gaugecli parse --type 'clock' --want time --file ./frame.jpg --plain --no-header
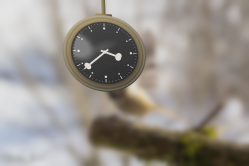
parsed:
3:38
